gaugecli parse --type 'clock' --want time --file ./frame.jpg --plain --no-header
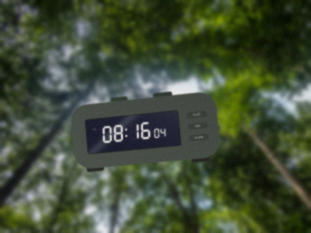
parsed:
8:16:04
